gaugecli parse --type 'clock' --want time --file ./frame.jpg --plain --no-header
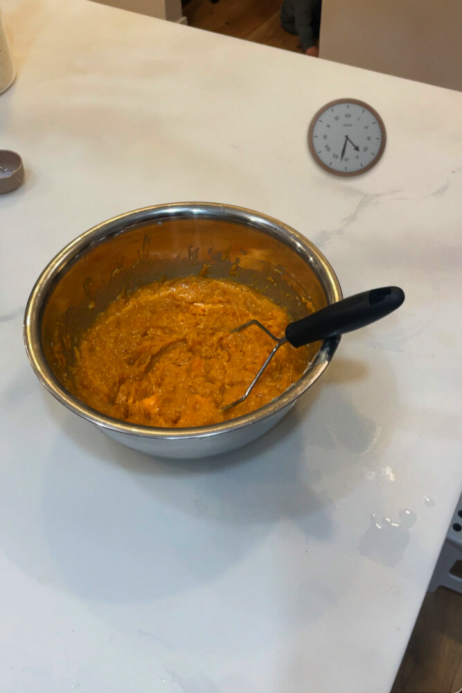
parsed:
4:32
